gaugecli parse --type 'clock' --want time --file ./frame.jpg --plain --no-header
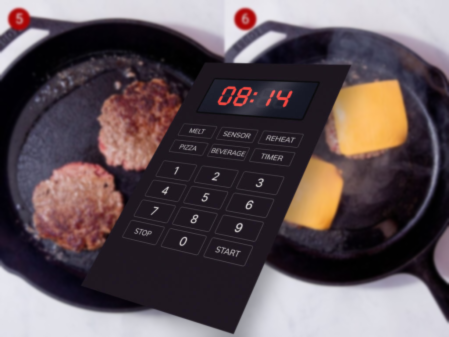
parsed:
8:14
